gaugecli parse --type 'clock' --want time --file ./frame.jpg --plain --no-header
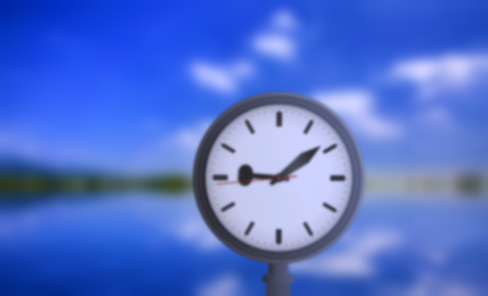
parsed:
9:08:44
